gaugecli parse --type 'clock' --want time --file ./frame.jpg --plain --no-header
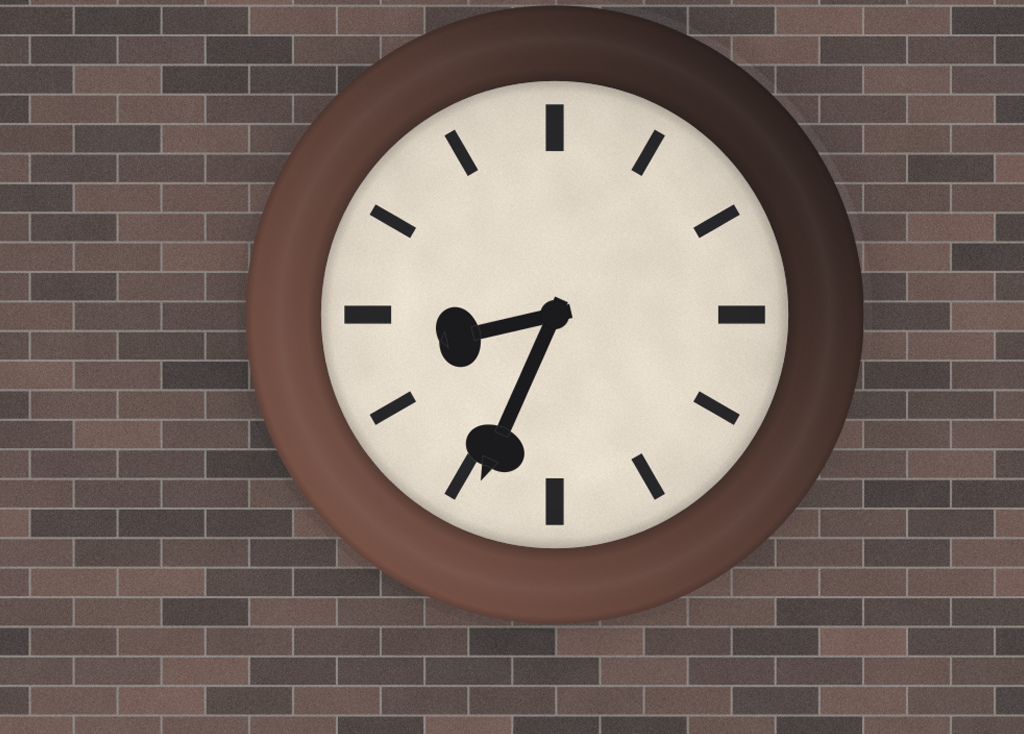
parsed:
8:34
